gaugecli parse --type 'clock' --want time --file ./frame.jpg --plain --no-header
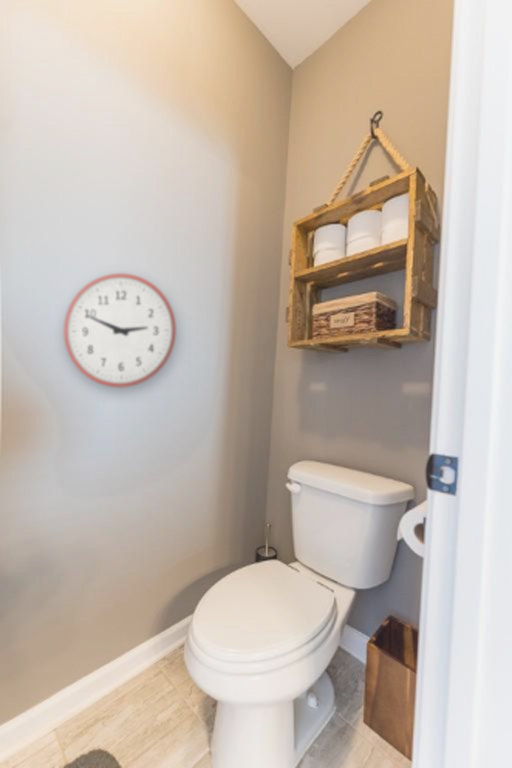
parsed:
2:49
